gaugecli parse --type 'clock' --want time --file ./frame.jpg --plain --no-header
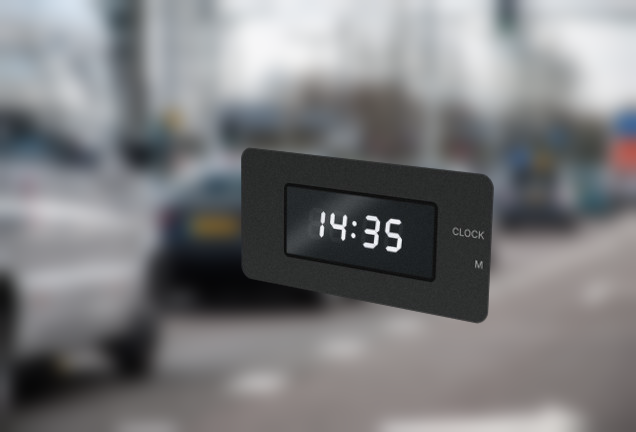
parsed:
14:35
